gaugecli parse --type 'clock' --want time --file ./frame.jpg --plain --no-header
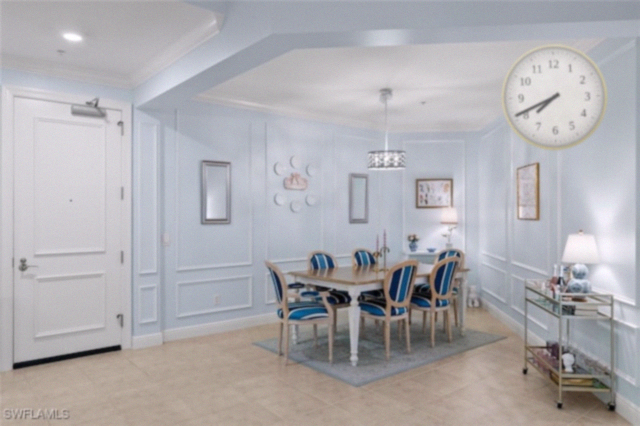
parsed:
7:41
